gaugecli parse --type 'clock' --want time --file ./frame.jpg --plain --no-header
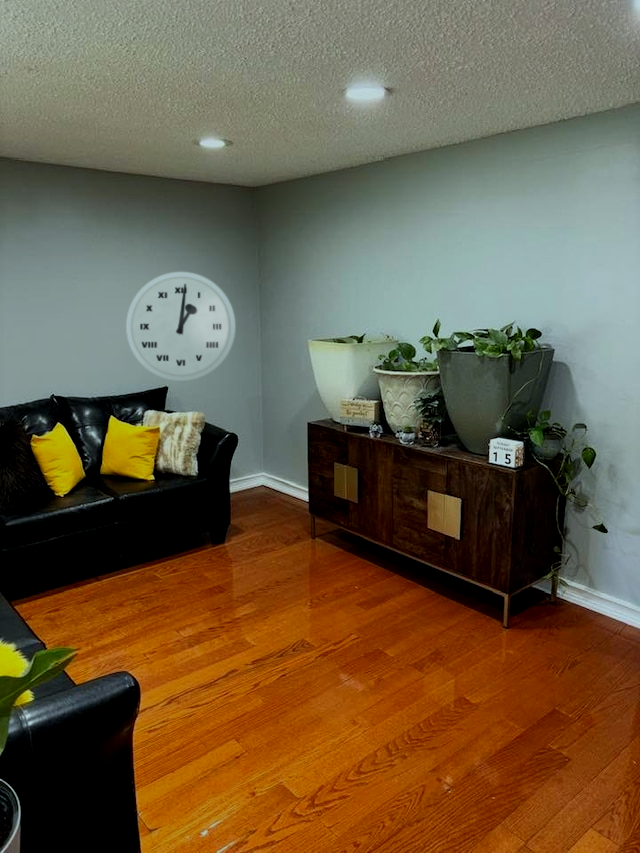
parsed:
1:01
